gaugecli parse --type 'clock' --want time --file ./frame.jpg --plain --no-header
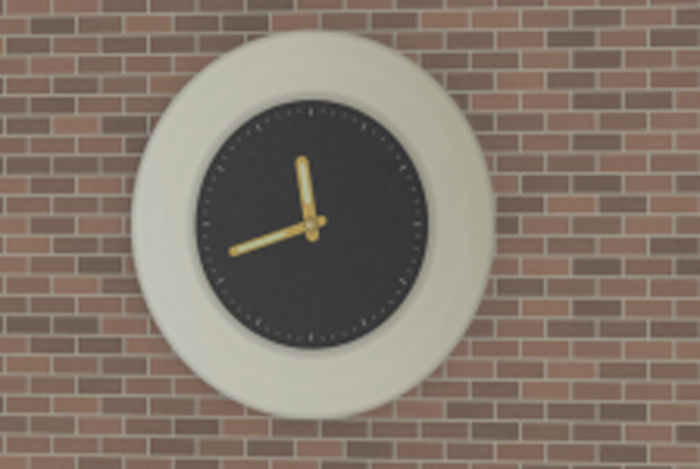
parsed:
11:42
